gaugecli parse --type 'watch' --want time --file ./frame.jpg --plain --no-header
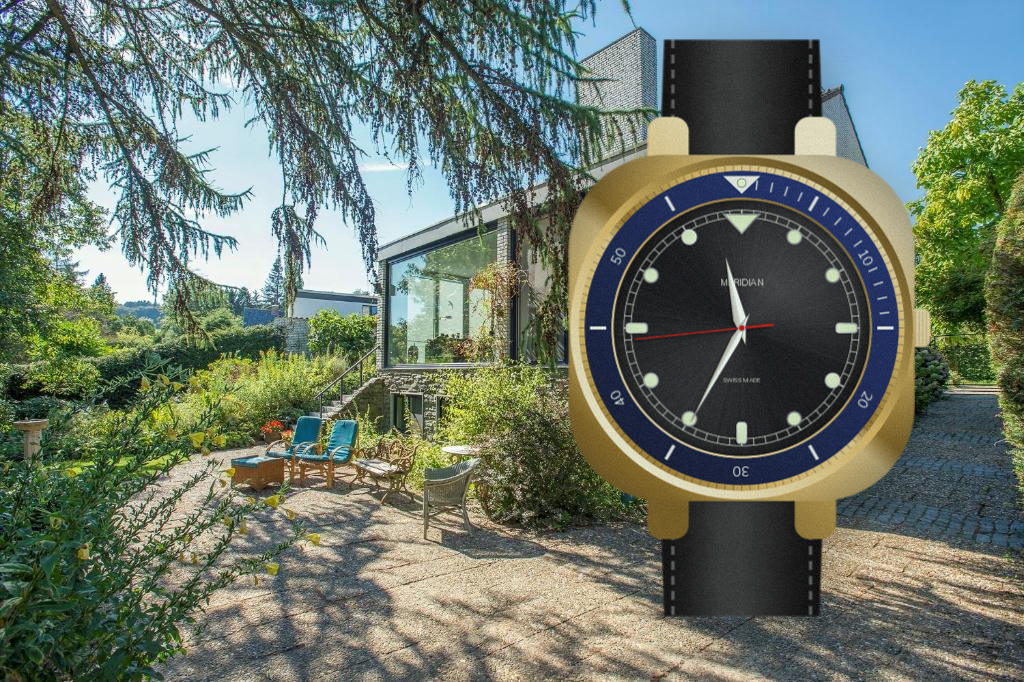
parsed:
11:34:44
